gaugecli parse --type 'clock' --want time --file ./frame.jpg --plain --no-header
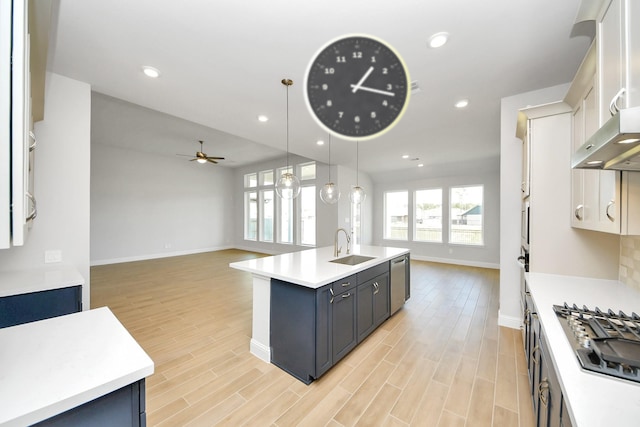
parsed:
1:17
